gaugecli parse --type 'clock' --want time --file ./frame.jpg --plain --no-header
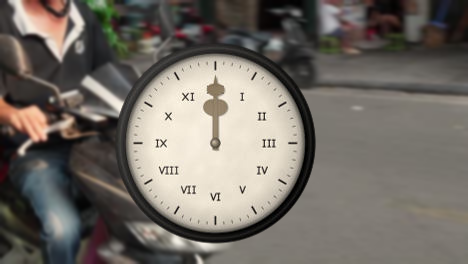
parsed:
12:00
